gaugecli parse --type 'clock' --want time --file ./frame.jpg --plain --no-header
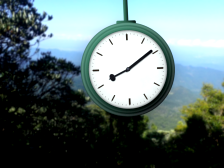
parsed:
8:09
